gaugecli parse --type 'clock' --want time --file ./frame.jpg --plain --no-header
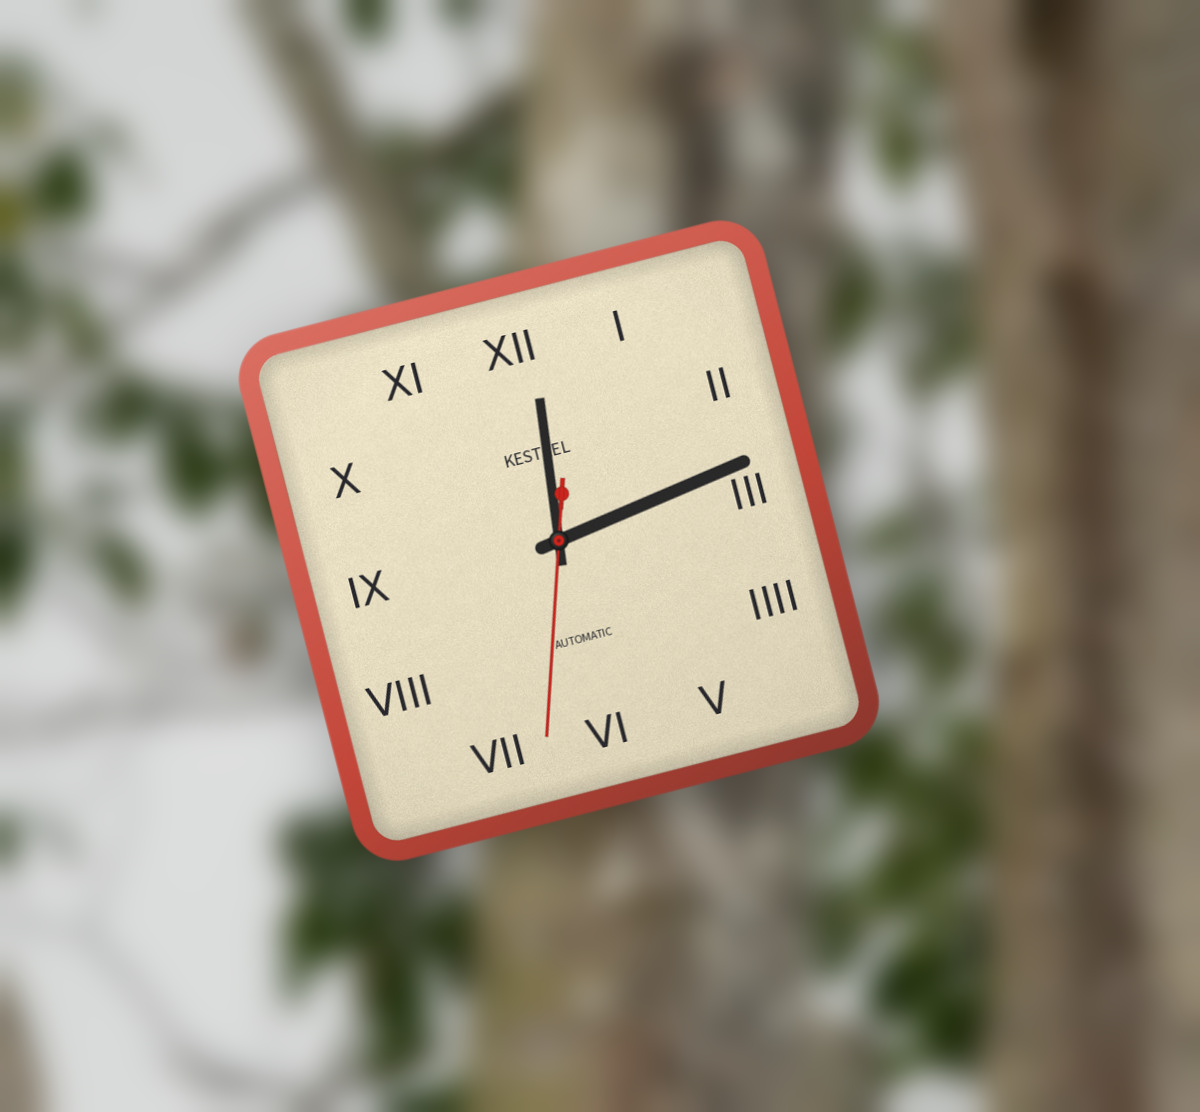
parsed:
12:13:33
